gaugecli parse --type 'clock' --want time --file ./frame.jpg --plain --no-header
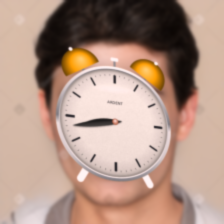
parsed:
8:43
